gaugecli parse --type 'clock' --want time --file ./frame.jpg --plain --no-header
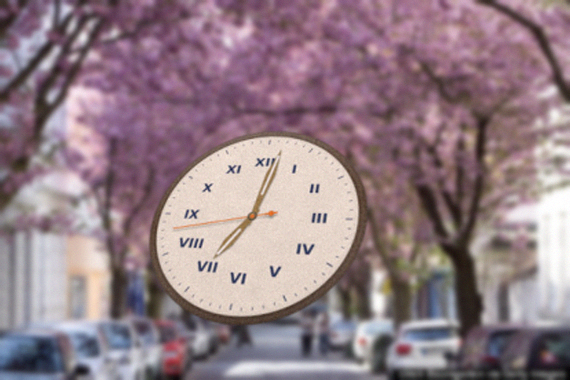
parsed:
7:01:43
